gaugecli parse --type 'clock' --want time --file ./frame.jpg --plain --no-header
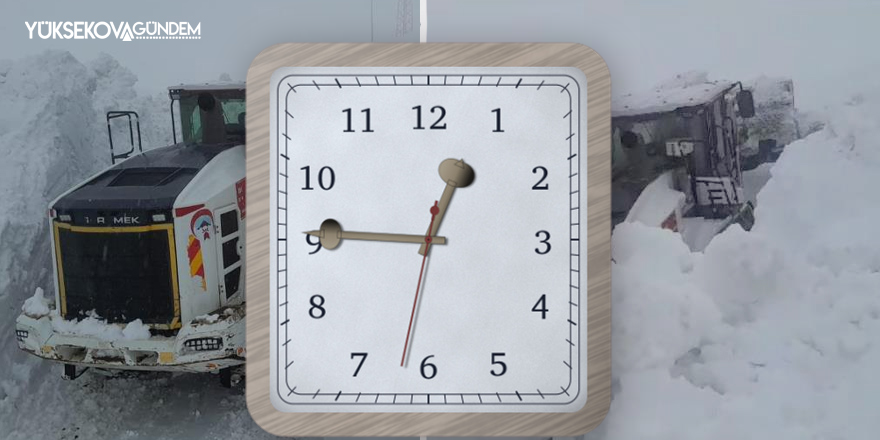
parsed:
12:45:32
